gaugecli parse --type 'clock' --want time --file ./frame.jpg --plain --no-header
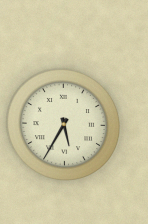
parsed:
5:35
